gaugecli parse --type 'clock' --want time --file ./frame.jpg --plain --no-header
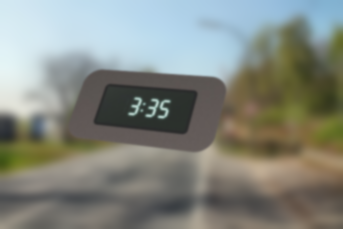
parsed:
3:35
